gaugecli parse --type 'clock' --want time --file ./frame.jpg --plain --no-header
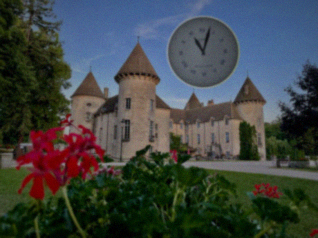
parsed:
11:03
